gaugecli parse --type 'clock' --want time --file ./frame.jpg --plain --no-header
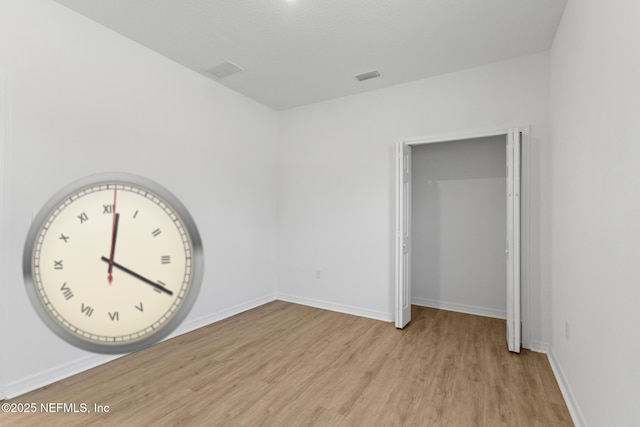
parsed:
12:20:01
